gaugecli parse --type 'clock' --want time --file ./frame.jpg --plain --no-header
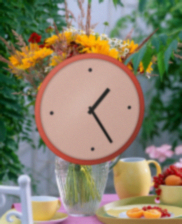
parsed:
1:25
